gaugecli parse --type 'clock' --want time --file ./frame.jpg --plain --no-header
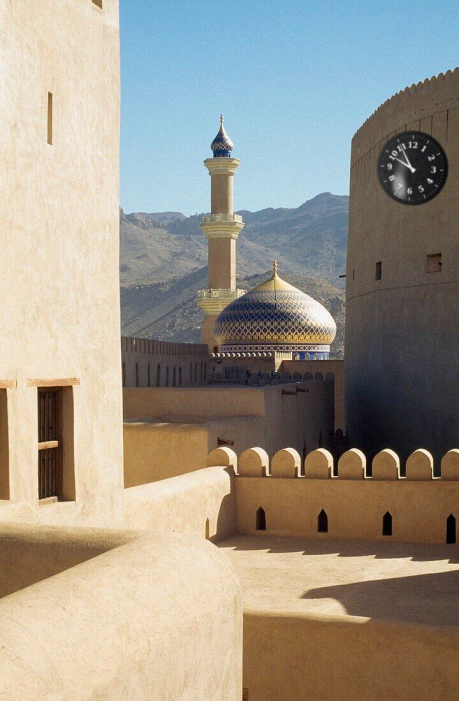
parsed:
9:55
